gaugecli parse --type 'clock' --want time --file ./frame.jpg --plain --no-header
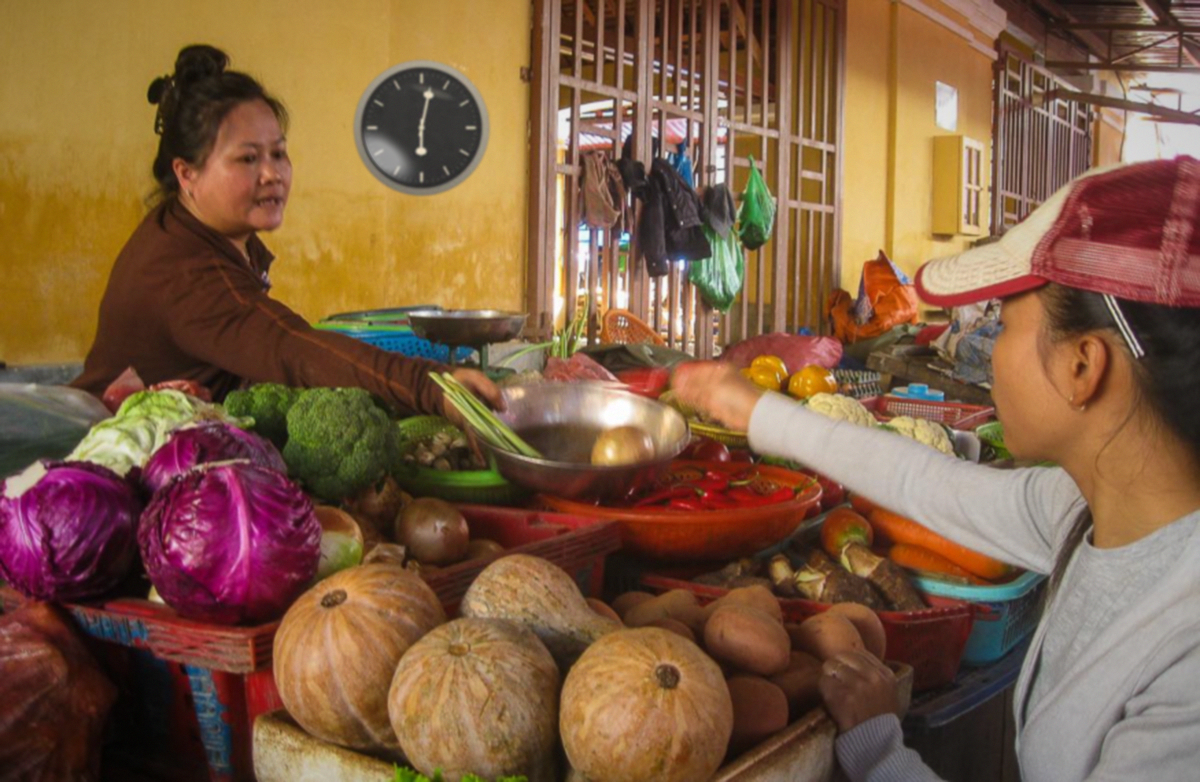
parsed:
6:02
